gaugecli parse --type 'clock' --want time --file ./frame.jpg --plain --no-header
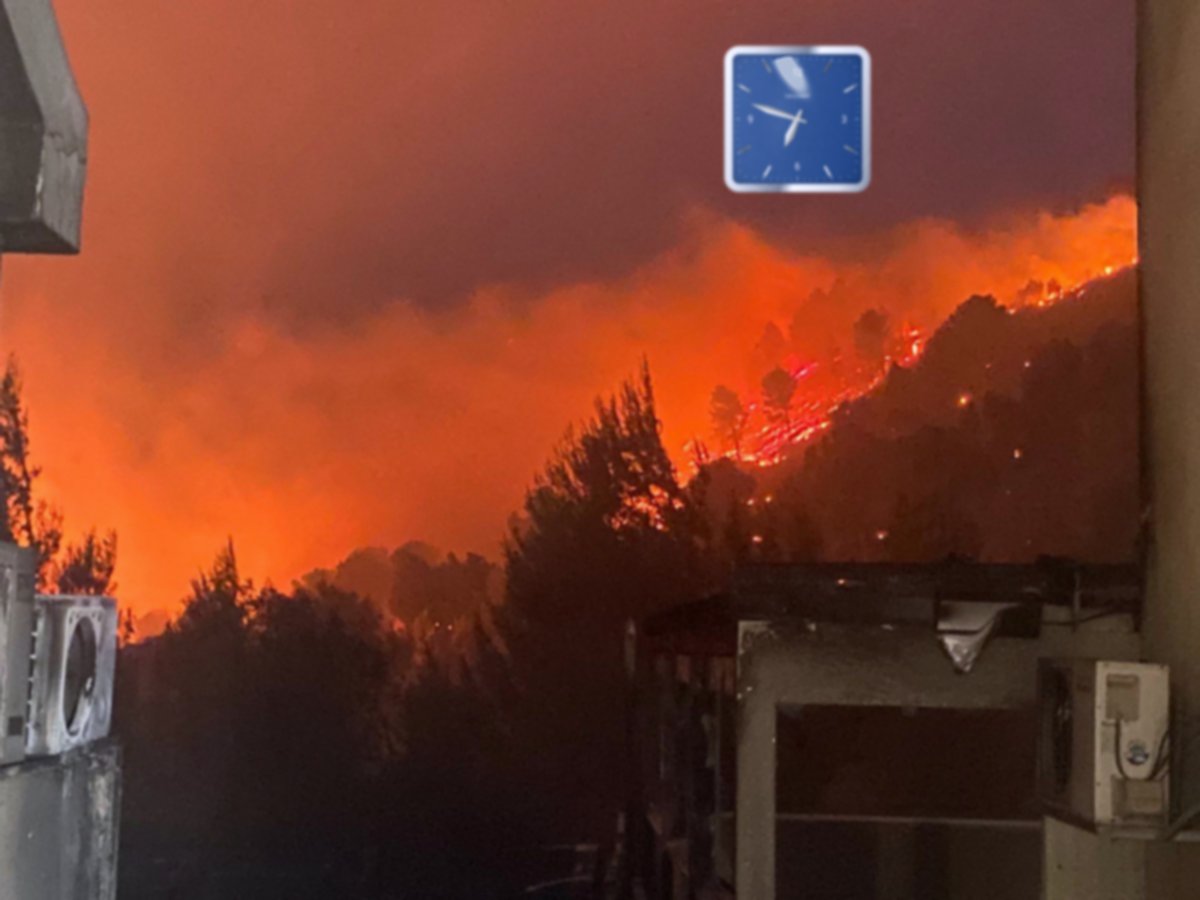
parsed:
6:48
